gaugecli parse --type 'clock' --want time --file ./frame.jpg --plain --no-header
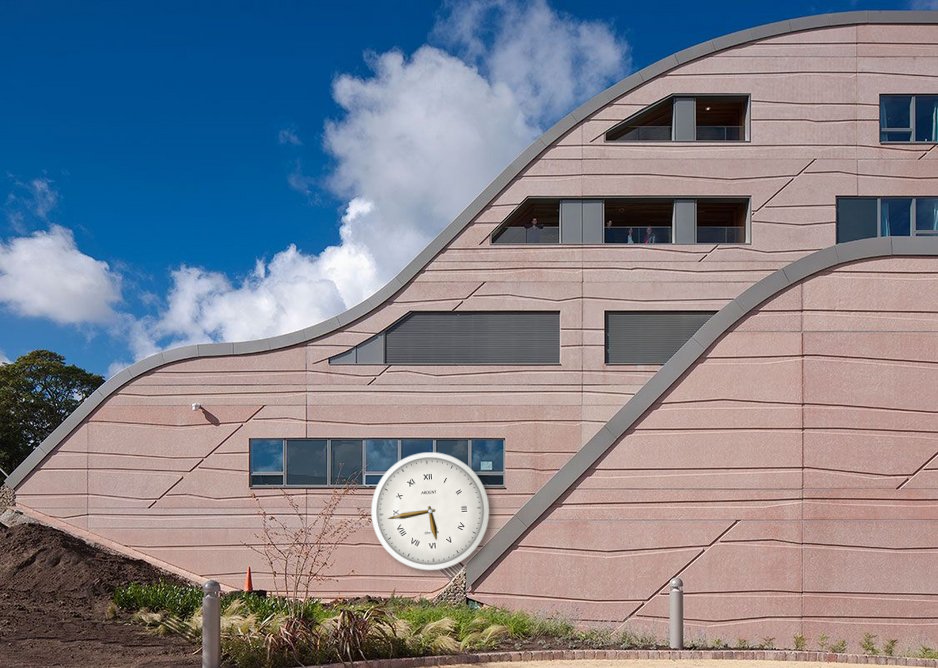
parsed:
5:44
